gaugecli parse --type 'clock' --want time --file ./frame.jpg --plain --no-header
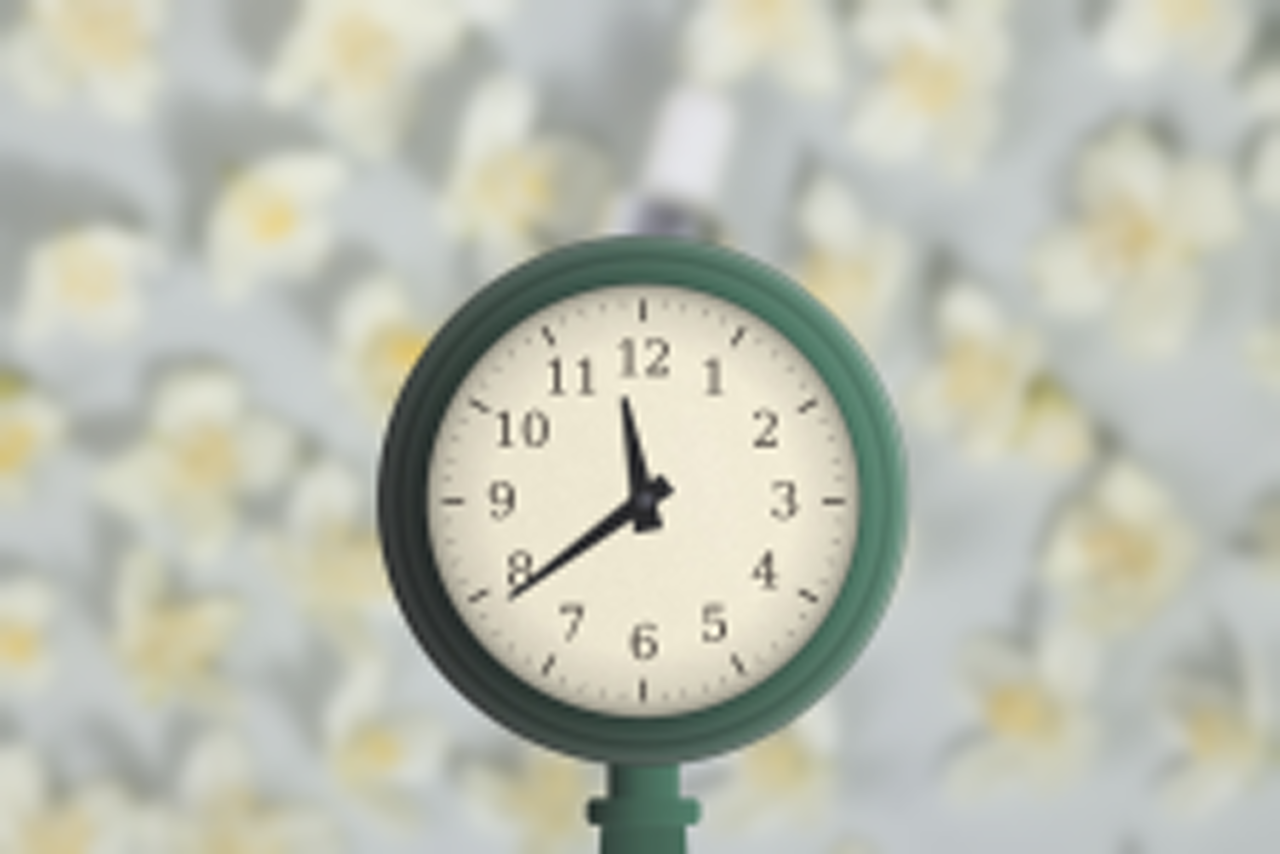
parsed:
11:39
